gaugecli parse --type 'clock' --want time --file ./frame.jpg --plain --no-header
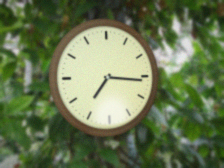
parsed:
7:16
